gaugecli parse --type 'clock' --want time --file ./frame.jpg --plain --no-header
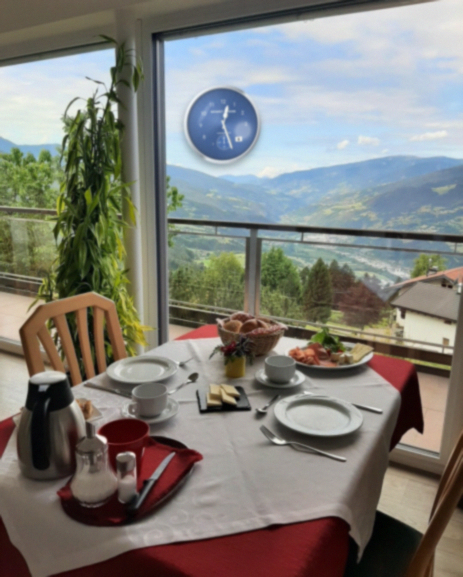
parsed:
12:27
